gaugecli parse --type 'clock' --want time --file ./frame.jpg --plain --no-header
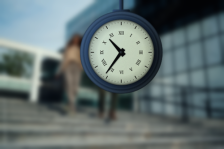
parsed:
10:36
